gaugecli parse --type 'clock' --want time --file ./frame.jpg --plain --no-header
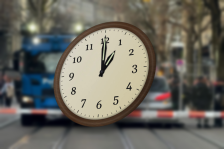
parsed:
1:00
